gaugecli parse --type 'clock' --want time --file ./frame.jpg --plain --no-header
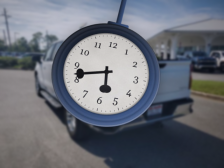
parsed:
5:42
